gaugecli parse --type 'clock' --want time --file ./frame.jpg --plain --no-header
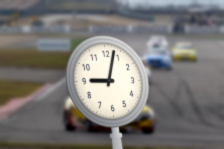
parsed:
9:03
